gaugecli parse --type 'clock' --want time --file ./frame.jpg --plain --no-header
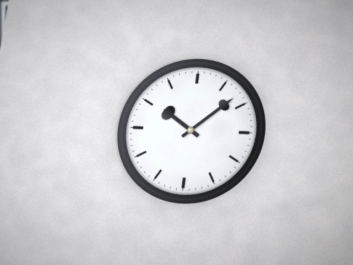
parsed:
10:08
